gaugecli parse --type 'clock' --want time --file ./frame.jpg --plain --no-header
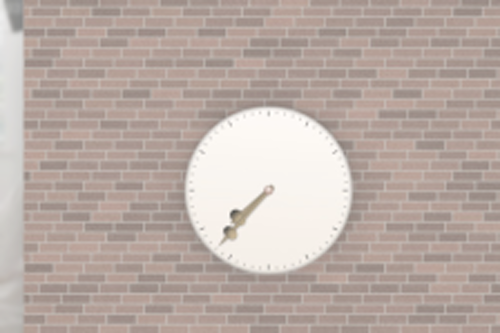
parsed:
7:37
